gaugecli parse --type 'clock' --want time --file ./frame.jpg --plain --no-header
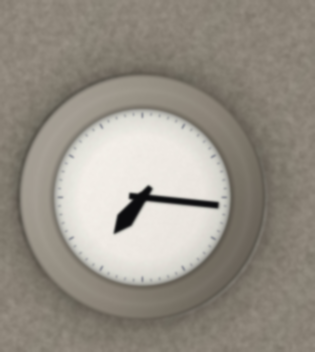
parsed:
7:16
